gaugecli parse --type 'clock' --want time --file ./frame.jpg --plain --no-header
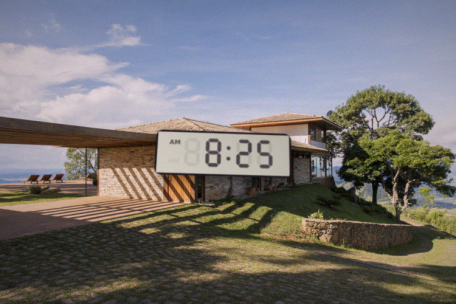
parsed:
8:25
